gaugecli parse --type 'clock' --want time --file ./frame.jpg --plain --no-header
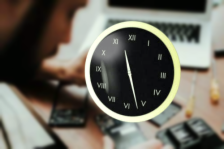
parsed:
11:27
